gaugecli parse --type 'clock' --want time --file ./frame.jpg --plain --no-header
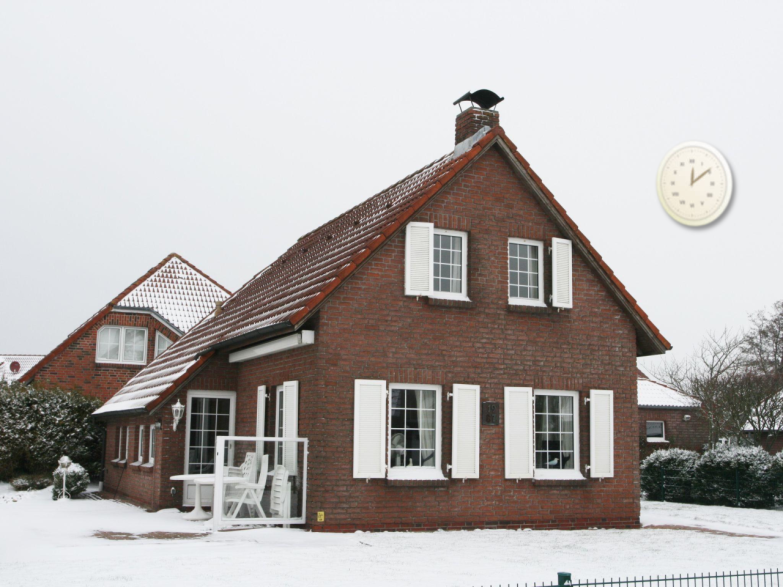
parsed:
12:09
